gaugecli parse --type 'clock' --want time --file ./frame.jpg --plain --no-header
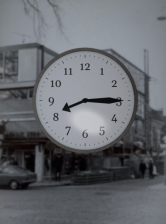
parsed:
8:15
